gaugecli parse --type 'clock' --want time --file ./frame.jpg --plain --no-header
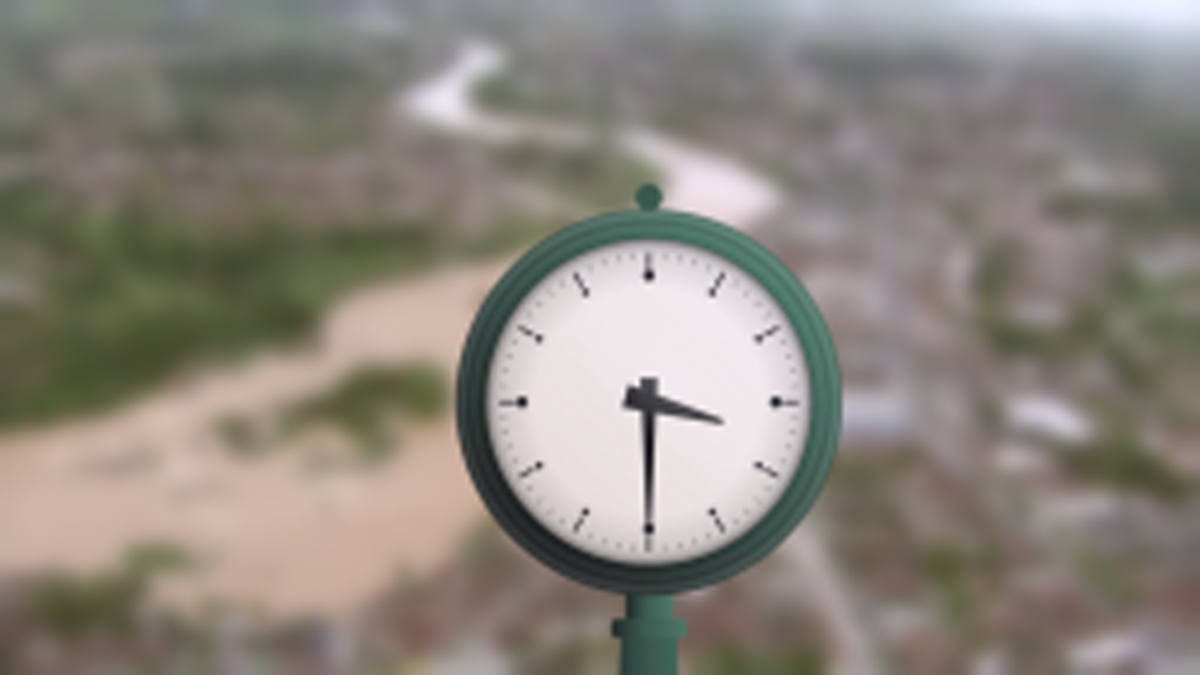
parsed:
3:30
